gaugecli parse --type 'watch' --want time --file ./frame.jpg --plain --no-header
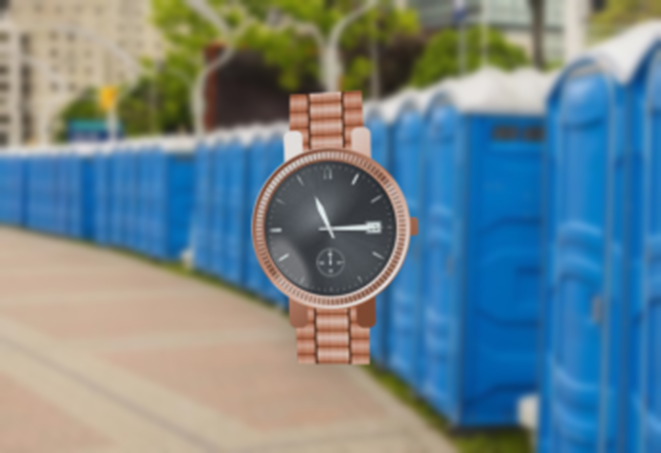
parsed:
11:15
